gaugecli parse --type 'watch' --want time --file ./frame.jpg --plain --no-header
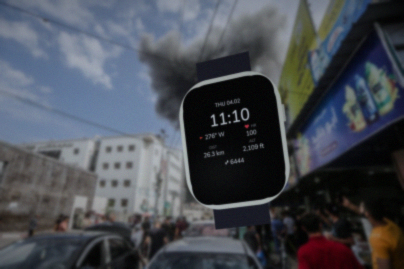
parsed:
11:10
